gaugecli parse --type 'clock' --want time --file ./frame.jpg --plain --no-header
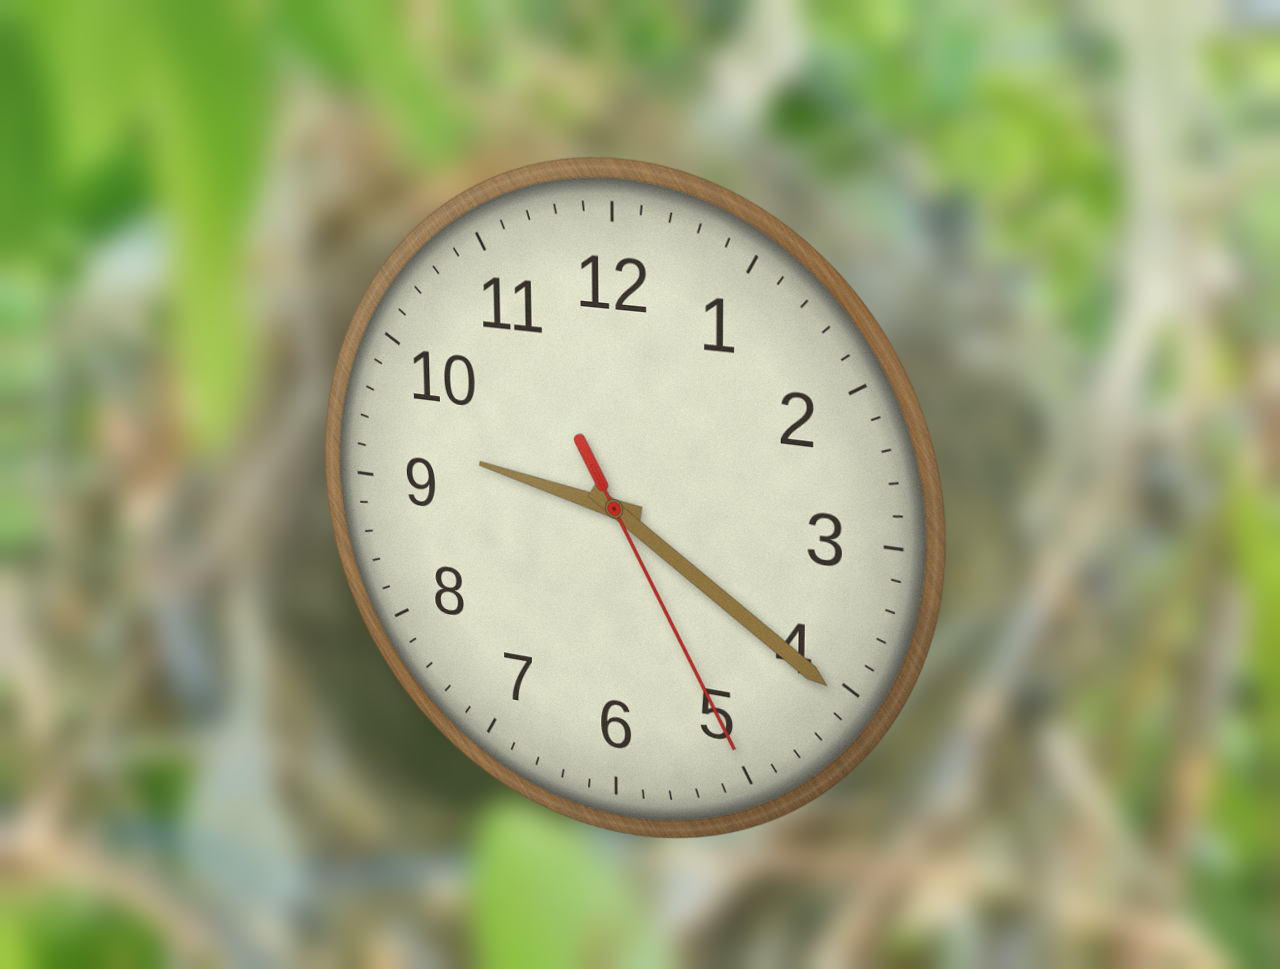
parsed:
9:20:25
